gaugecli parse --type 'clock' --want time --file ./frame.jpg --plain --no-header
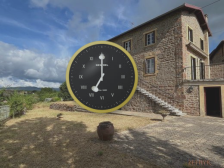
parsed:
7:00
